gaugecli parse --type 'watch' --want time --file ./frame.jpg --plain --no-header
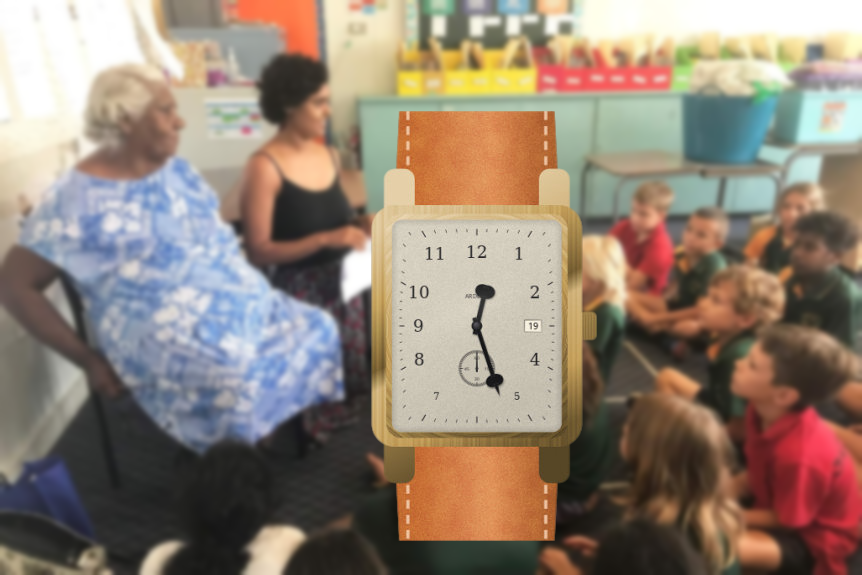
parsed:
12:27
